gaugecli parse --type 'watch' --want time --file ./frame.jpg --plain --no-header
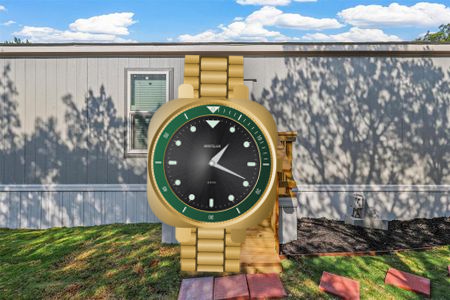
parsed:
1:19
